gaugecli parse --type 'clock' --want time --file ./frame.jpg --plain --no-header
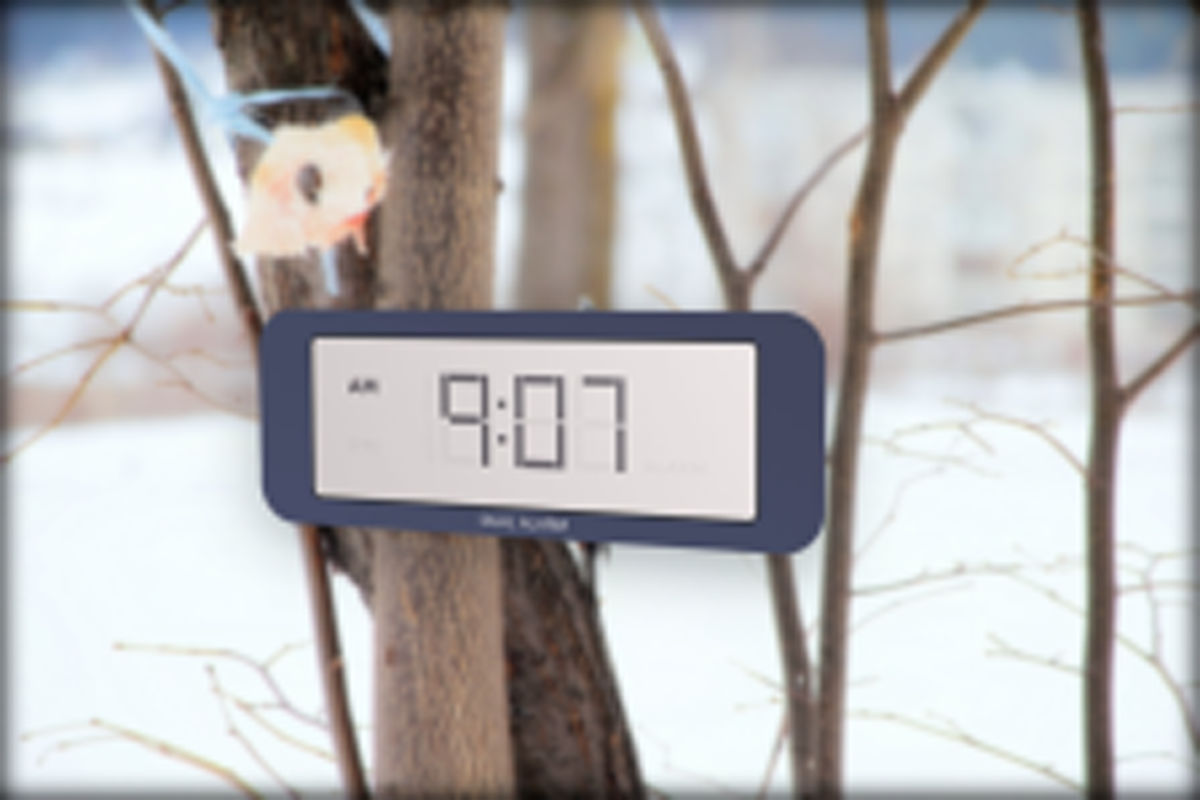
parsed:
9:07
